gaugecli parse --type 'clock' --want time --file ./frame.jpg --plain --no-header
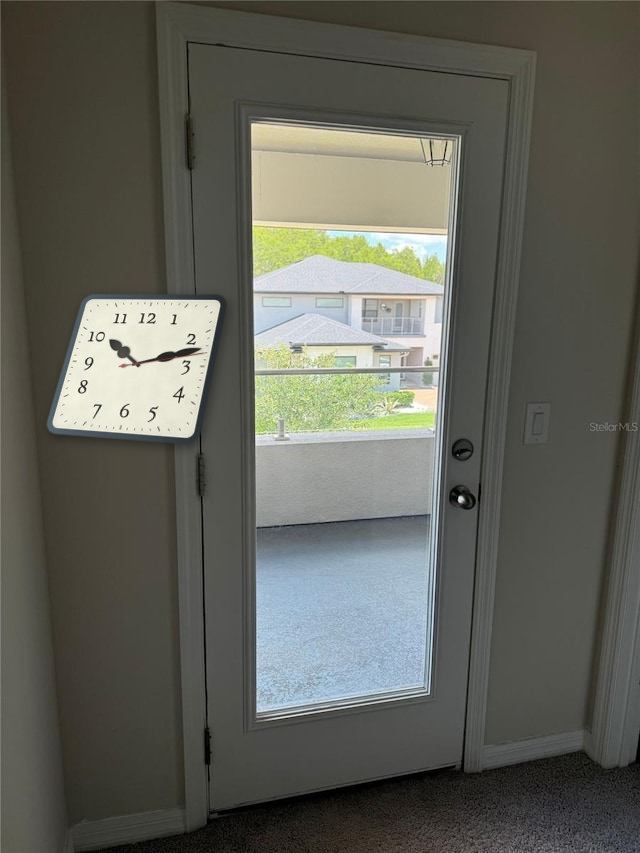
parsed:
10:12:13
